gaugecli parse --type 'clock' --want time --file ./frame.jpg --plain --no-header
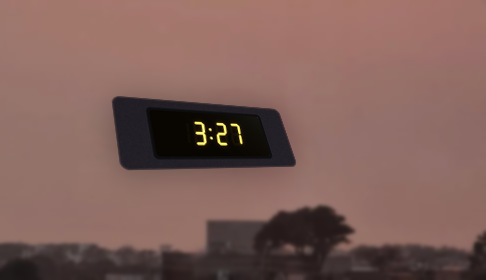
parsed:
3:27
